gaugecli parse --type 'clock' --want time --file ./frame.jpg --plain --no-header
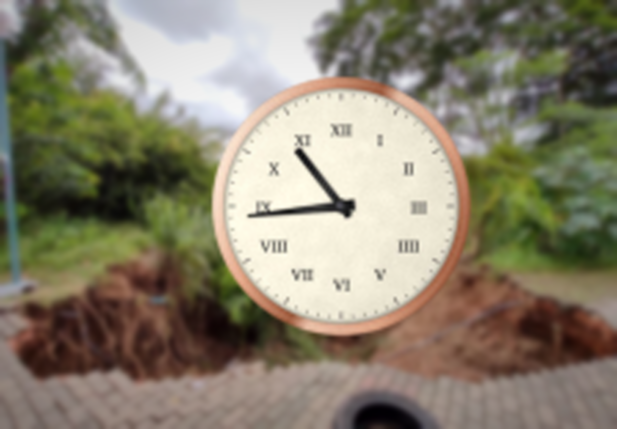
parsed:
10:44
